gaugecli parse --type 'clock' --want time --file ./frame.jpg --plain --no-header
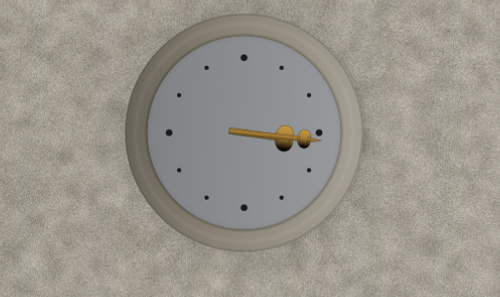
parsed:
3:16
